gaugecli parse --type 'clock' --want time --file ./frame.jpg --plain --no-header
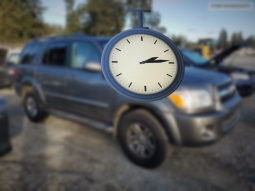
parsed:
2:14
